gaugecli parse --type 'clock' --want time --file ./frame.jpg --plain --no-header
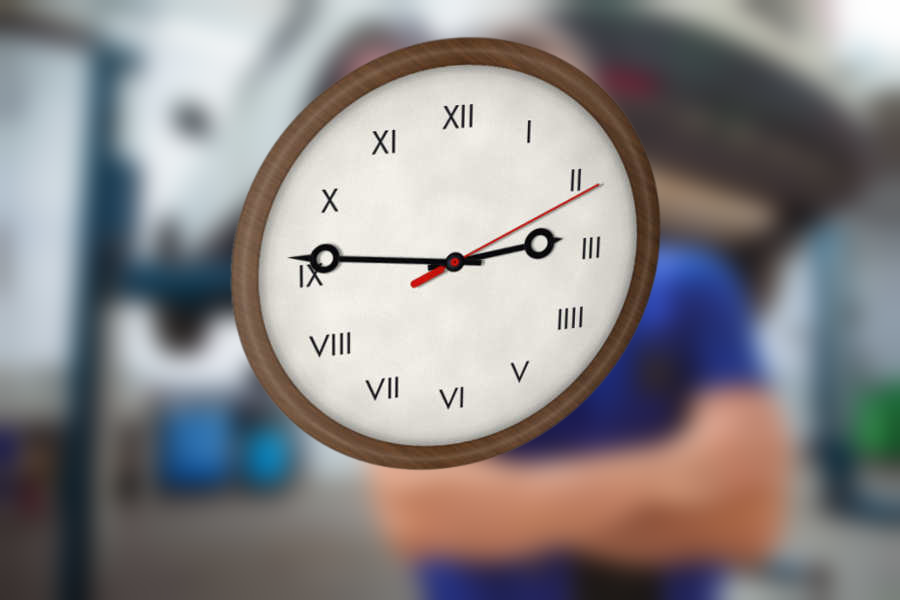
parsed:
2:46:11
